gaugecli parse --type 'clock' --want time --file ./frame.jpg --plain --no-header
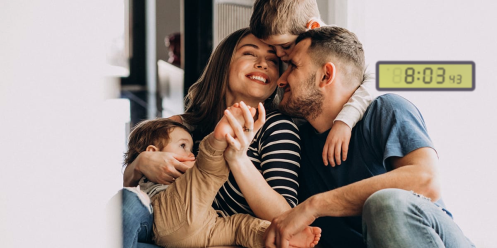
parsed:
8:03:43
